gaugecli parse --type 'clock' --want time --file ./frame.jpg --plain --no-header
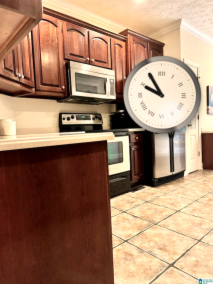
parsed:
9:55
